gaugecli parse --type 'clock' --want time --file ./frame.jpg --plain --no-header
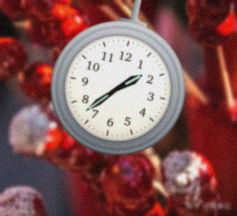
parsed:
1:37
